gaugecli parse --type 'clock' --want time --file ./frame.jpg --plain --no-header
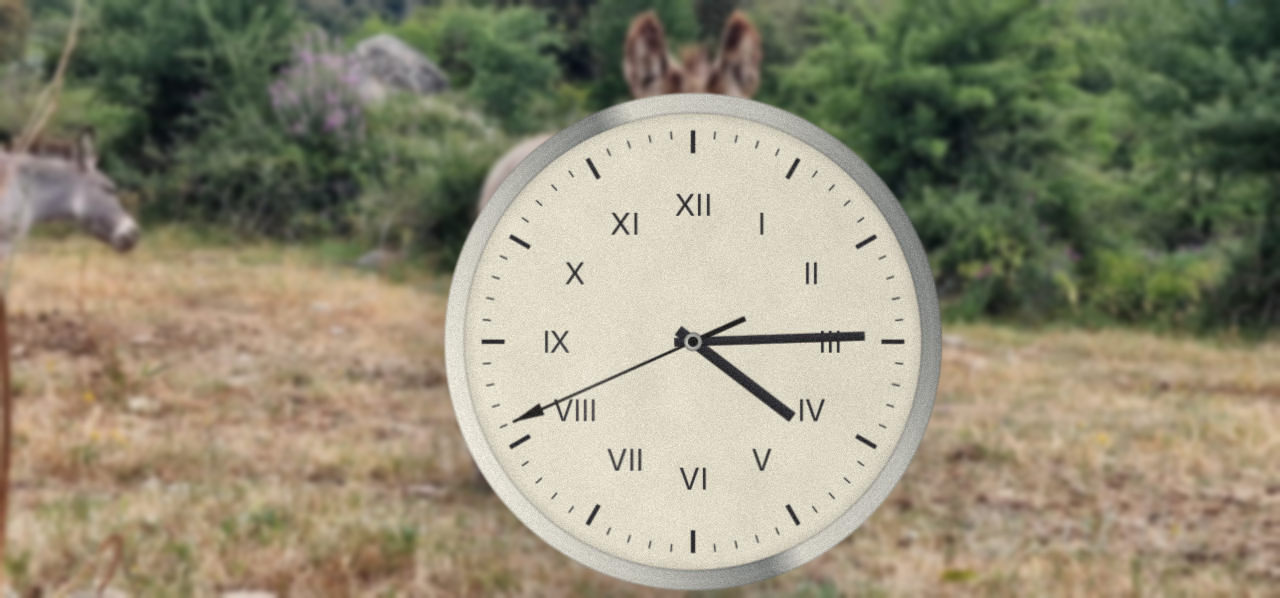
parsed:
4:14:41
